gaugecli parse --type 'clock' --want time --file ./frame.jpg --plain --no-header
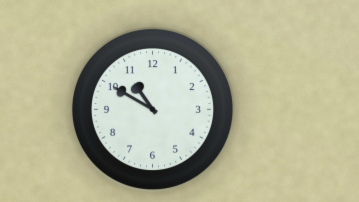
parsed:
10:50
